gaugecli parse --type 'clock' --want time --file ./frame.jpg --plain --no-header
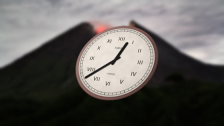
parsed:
12:38
